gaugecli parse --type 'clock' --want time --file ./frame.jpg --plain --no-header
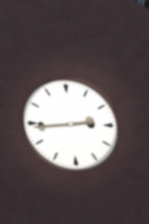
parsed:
2:44
